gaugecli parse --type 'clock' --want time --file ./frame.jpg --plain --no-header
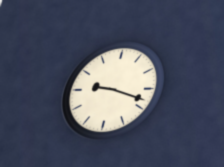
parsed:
9:18
